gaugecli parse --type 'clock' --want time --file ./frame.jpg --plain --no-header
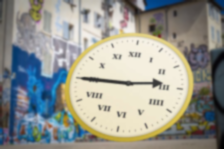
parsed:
2:45
